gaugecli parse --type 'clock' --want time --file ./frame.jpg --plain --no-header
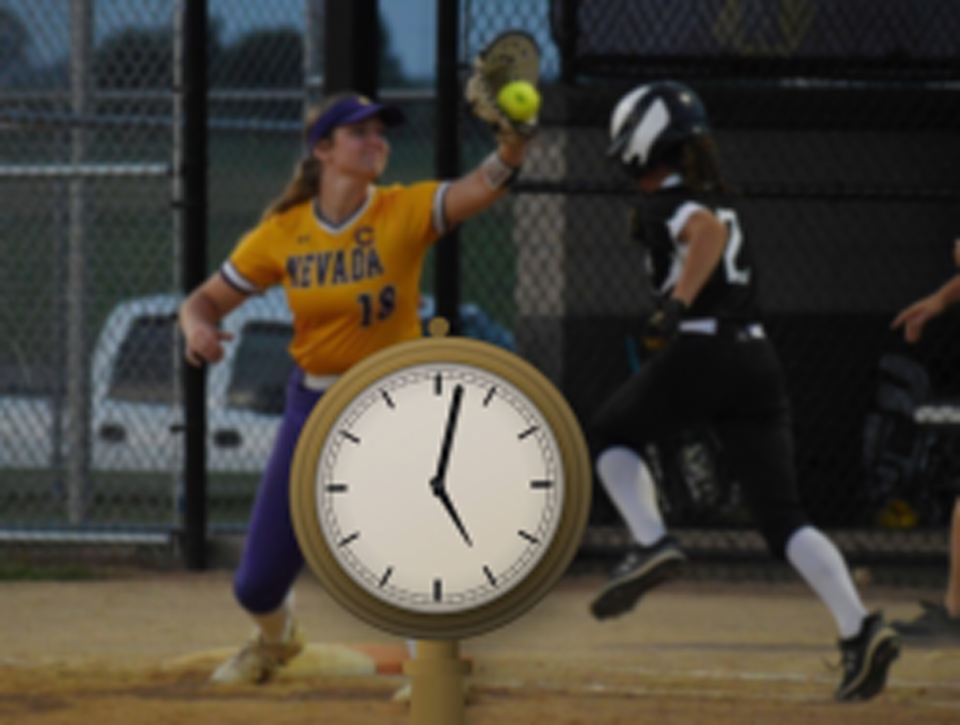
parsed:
5:02
